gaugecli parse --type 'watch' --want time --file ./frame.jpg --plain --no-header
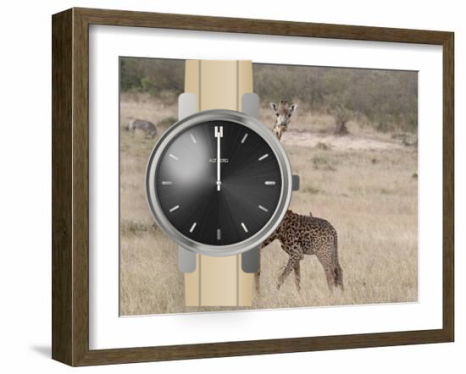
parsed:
12:00
